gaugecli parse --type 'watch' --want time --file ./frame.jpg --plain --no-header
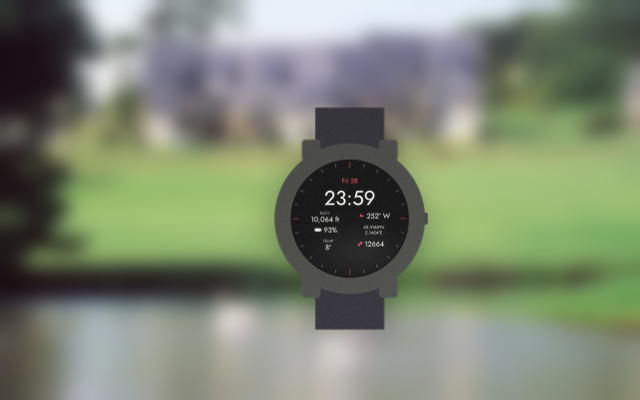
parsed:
23:59
